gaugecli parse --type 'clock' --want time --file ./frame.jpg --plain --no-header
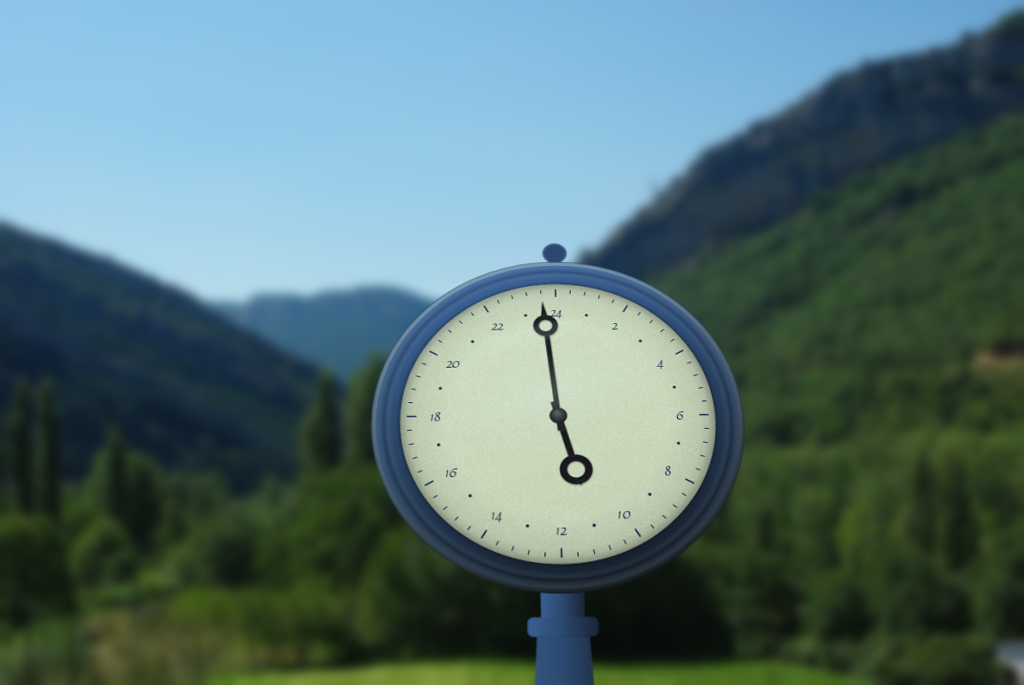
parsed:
10:59
